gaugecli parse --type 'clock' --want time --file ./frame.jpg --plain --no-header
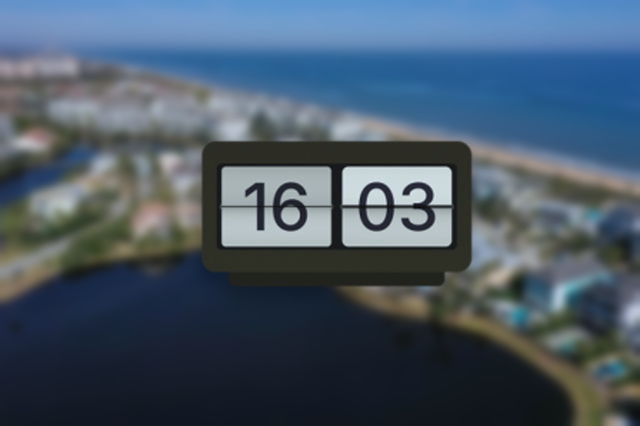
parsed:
16:03
